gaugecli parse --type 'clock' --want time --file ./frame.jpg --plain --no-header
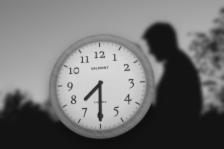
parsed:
7:30
